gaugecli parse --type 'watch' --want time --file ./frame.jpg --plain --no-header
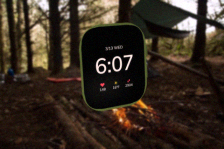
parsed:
6:07
